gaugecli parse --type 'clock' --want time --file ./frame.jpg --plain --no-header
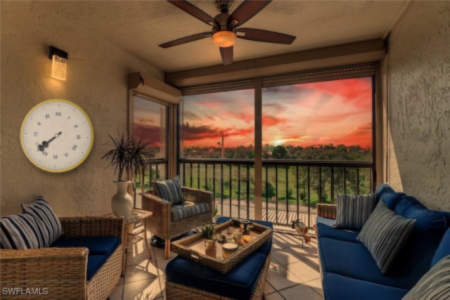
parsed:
7:38
